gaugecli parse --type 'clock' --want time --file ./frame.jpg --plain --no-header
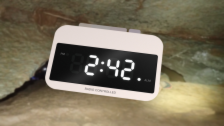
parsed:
2:42
